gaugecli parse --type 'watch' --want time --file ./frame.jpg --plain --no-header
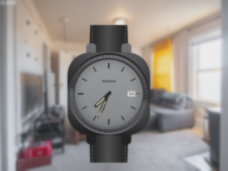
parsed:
7:34
